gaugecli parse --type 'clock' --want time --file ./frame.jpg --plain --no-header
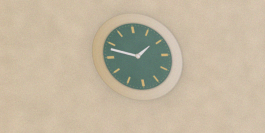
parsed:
1:48
